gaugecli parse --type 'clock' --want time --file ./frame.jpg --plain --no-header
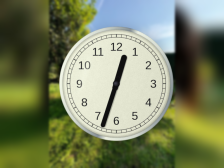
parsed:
12:33
